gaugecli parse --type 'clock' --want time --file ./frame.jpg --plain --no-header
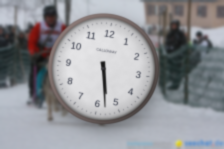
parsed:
5:28
